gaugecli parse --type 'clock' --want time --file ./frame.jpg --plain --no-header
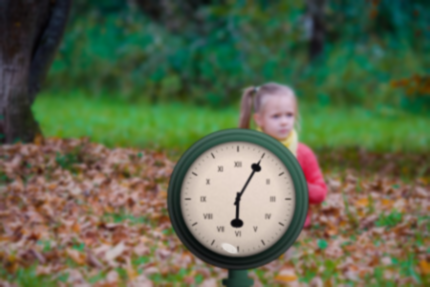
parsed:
6:05
